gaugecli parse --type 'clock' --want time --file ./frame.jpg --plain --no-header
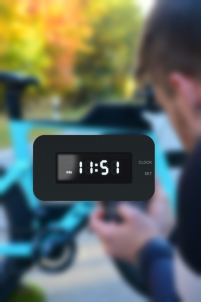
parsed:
11:51
